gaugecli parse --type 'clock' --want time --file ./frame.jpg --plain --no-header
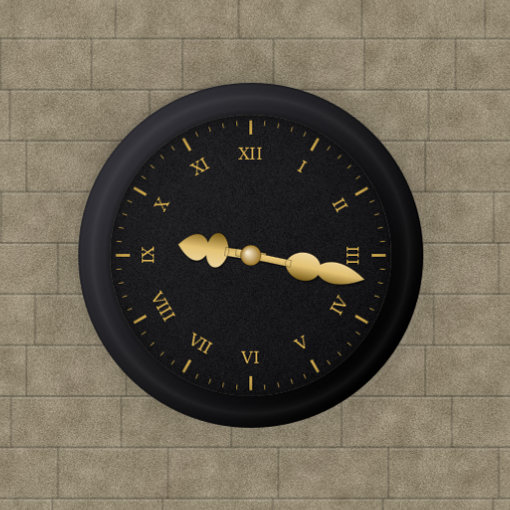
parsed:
9:17
